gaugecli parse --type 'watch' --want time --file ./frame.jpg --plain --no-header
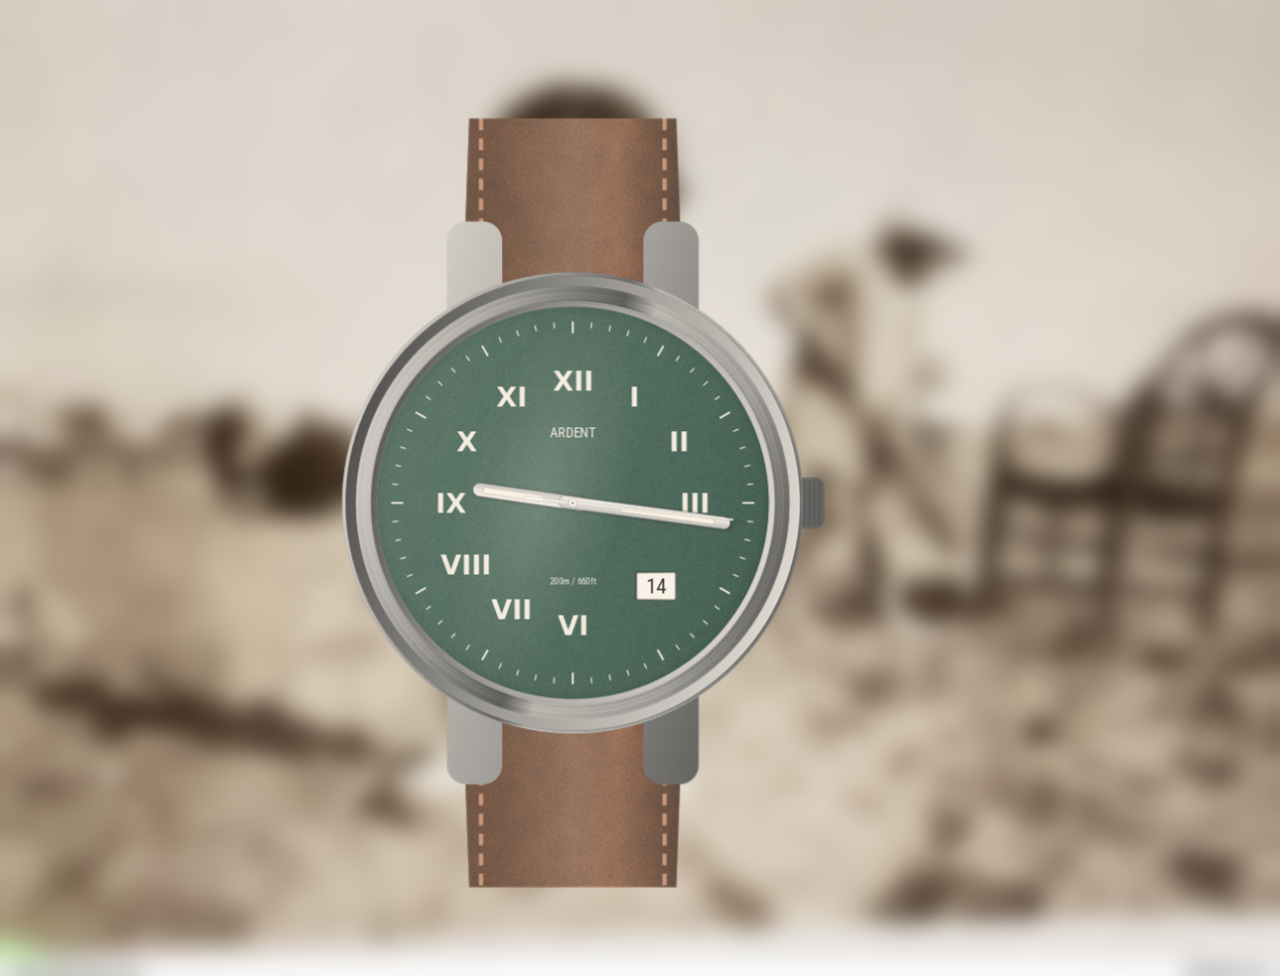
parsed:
9:16:16
